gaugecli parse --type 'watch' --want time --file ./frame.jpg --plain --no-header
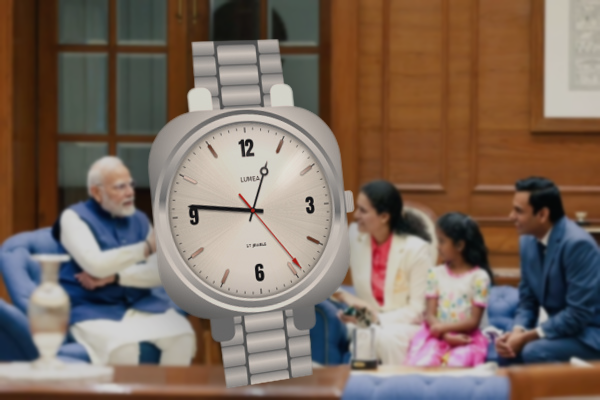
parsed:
12:46:24
